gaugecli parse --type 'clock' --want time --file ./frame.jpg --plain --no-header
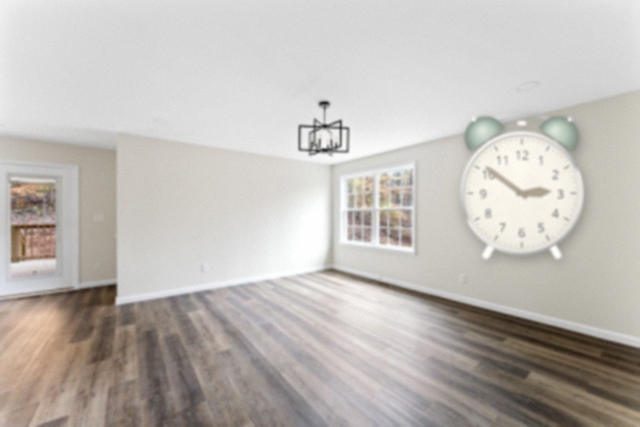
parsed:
2:51
